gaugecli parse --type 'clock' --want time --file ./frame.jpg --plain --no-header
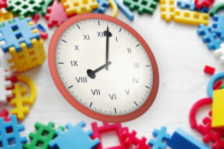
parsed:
8:02
